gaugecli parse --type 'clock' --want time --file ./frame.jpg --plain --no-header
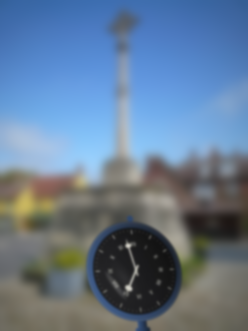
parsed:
6:58
